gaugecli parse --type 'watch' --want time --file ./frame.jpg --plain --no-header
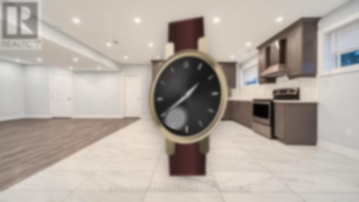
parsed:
1:40
